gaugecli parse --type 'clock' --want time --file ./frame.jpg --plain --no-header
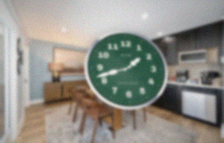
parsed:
1:42
